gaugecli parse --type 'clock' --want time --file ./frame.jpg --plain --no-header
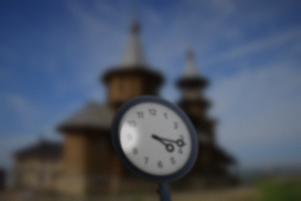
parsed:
4:17
